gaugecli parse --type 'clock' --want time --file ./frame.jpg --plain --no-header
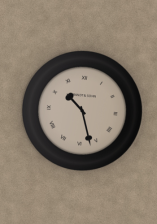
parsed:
10:27
